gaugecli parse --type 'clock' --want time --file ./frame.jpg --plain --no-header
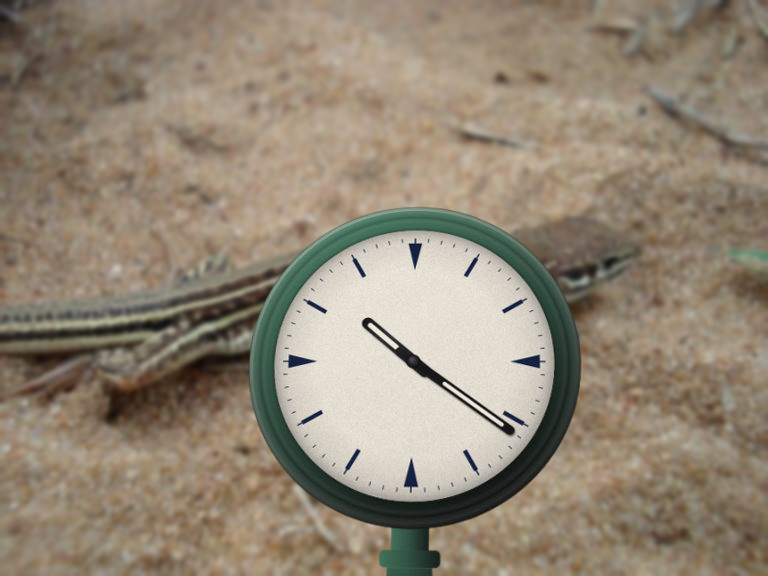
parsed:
10:21
